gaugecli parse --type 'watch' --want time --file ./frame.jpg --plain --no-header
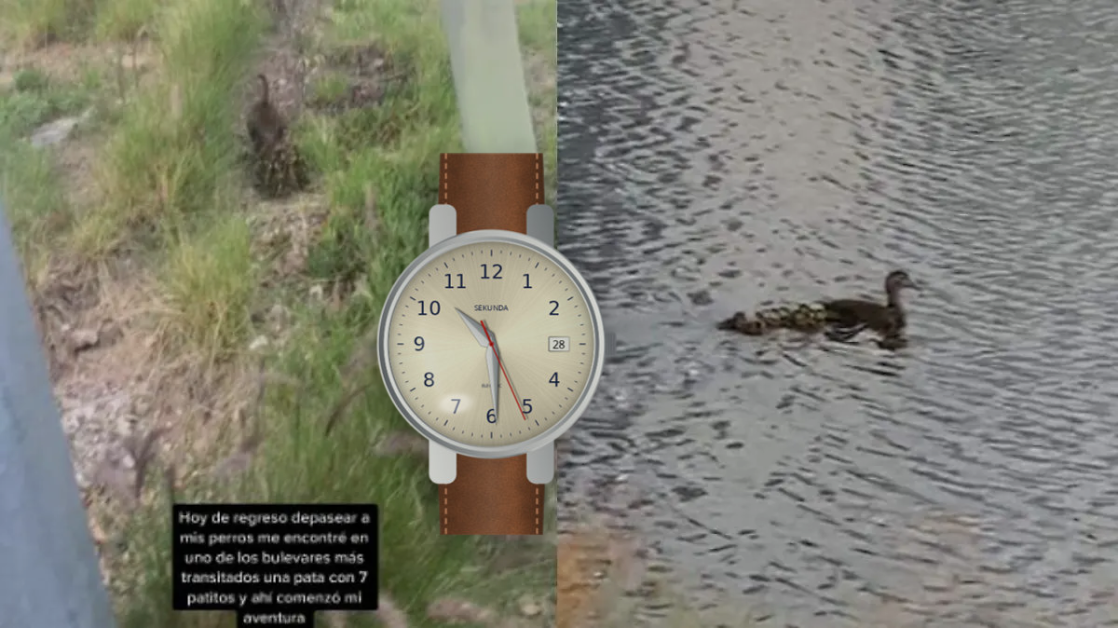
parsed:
10:29:26
